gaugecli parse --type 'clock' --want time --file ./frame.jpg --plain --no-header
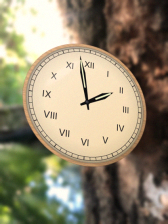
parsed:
1:58
